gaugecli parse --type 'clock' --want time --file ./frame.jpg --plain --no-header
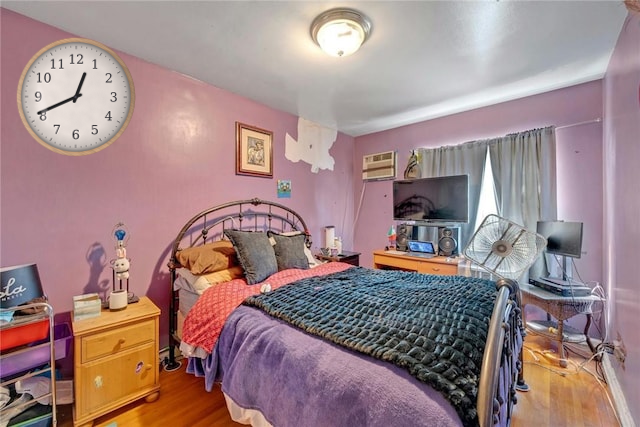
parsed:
12:41
